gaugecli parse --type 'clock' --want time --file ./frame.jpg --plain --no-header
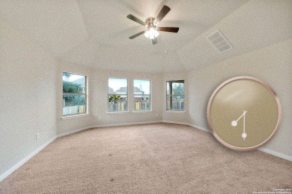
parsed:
7:30
